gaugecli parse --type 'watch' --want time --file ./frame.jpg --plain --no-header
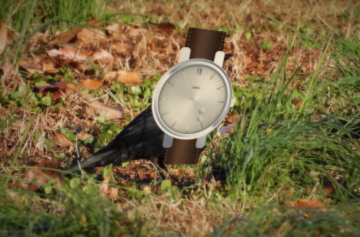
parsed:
4:25
